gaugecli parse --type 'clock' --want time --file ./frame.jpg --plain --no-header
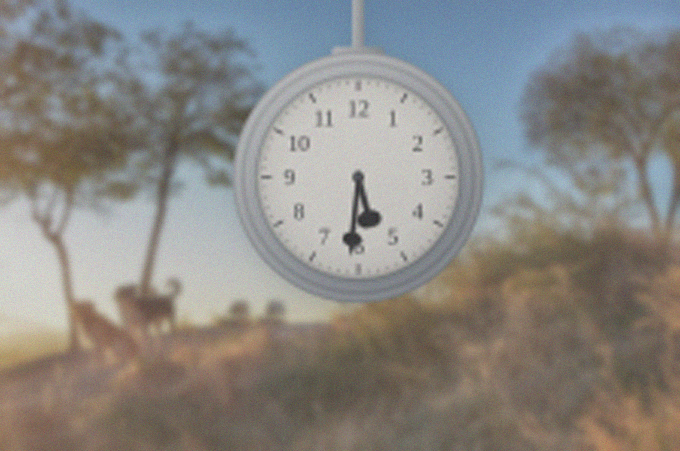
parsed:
5:31
